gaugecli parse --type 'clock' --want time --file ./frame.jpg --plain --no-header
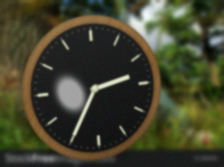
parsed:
2:35
